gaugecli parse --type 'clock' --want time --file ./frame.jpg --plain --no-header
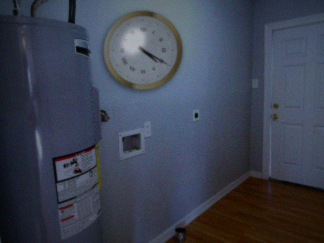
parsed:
4:20
